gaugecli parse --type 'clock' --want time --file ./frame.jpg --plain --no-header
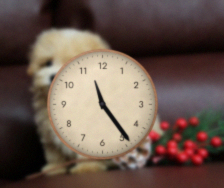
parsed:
11:24
